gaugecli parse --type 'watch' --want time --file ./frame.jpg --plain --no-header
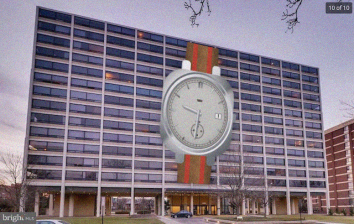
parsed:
9:31
